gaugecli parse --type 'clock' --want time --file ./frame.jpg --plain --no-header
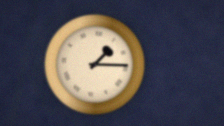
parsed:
1:14
